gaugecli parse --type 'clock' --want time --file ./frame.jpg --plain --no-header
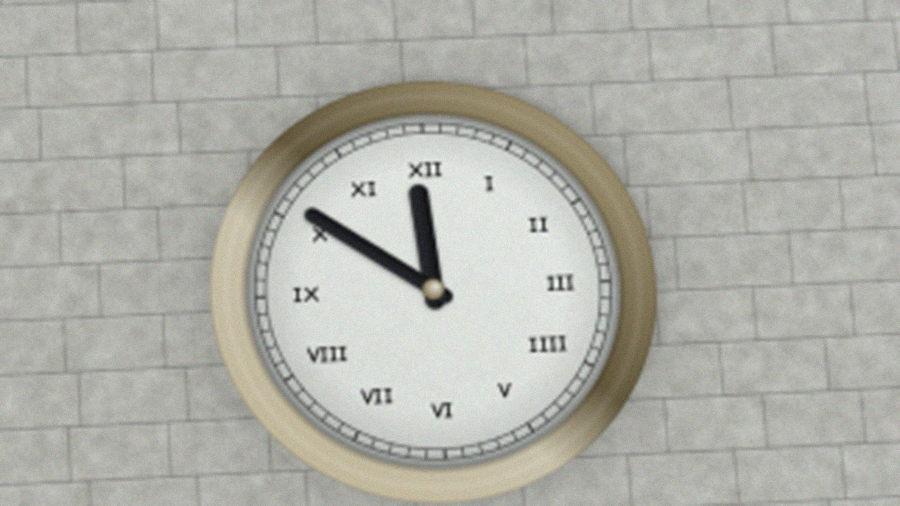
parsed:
11:51
